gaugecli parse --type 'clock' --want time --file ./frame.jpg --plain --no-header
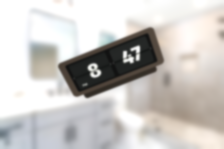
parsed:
8:47
